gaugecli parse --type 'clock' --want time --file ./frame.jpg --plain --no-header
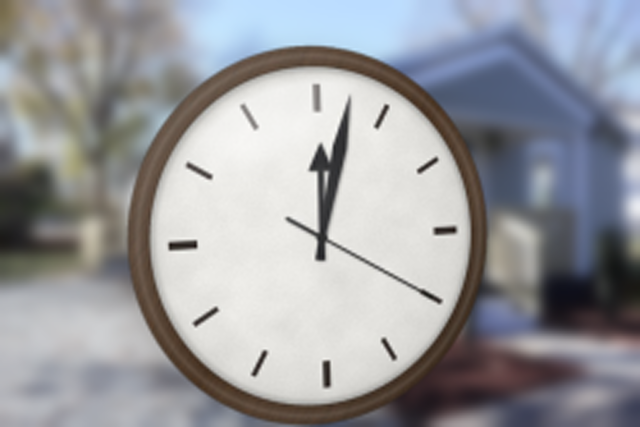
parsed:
12:02:20
